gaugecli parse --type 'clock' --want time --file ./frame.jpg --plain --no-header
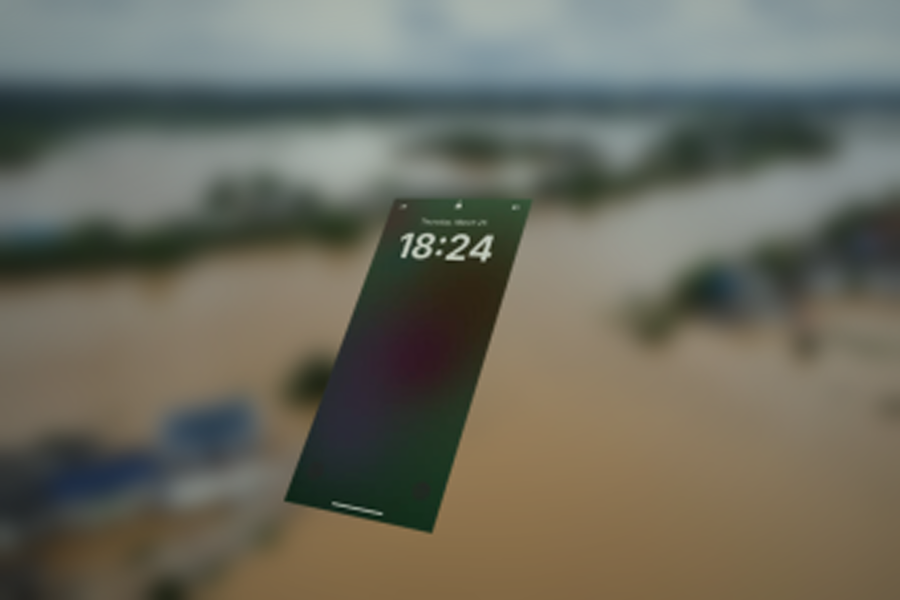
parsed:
18:24
